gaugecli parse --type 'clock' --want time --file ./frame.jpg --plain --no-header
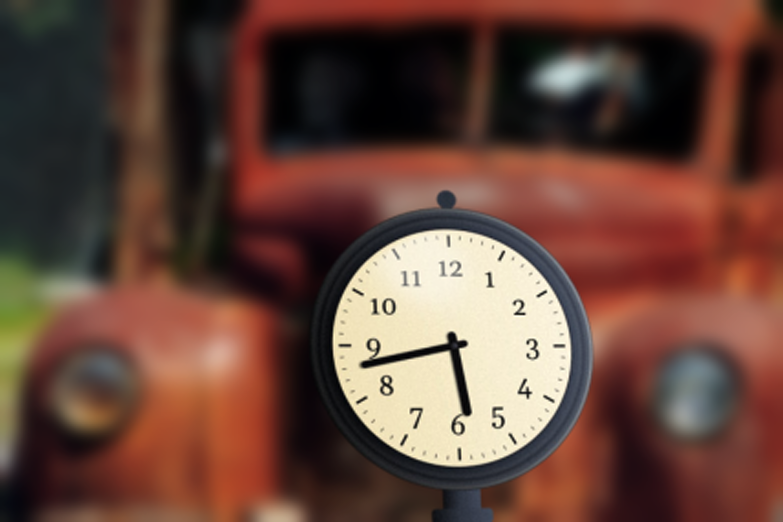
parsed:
5:43
